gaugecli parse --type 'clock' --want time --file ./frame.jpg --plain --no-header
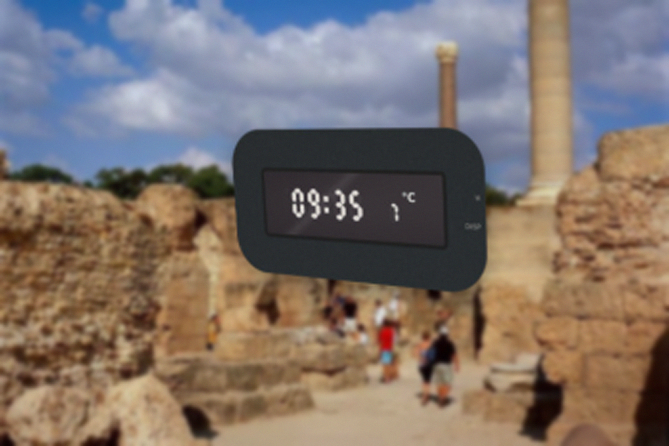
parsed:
9:35
